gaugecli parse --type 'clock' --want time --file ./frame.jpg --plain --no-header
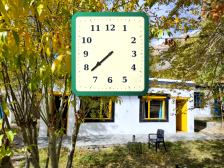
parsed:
7:38
